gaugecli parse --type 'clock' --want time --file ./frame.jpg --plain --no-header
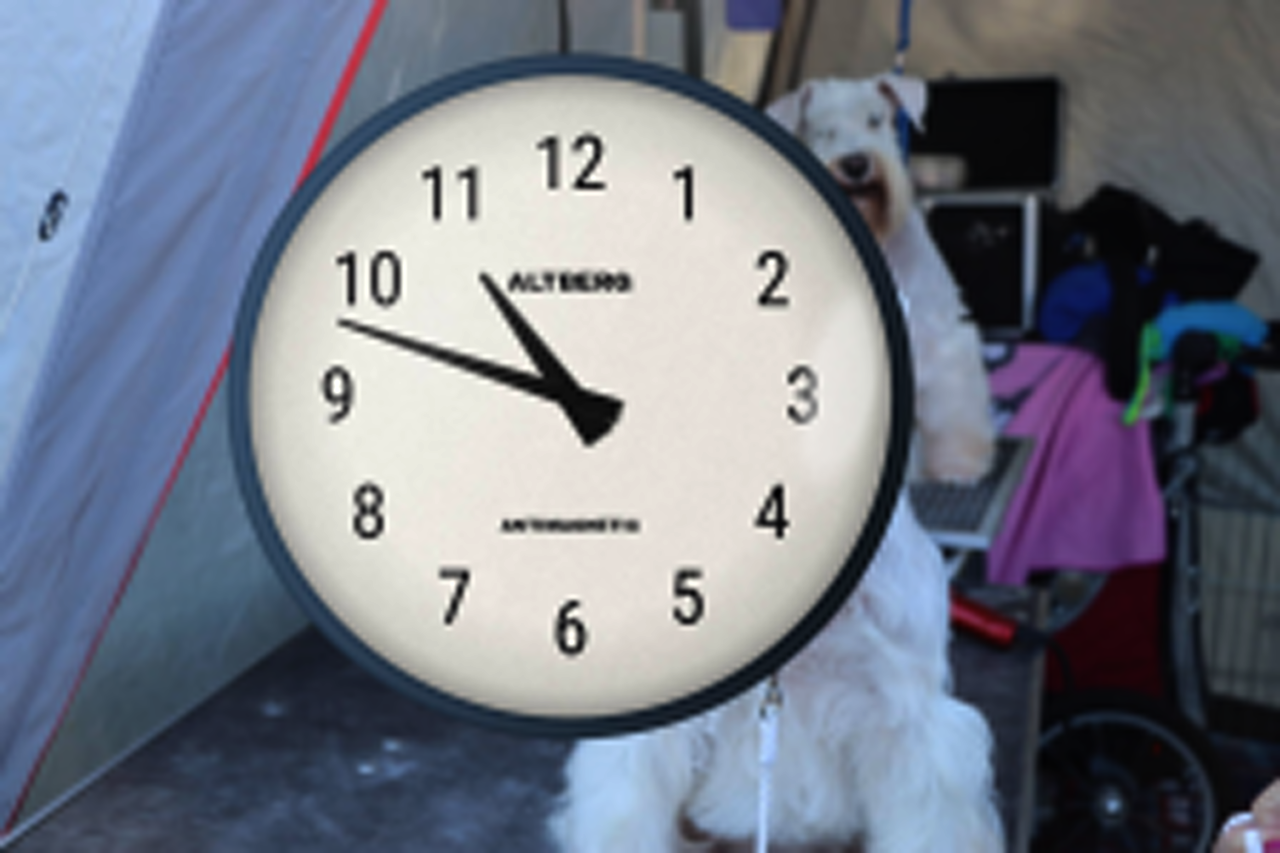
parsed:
10:48
